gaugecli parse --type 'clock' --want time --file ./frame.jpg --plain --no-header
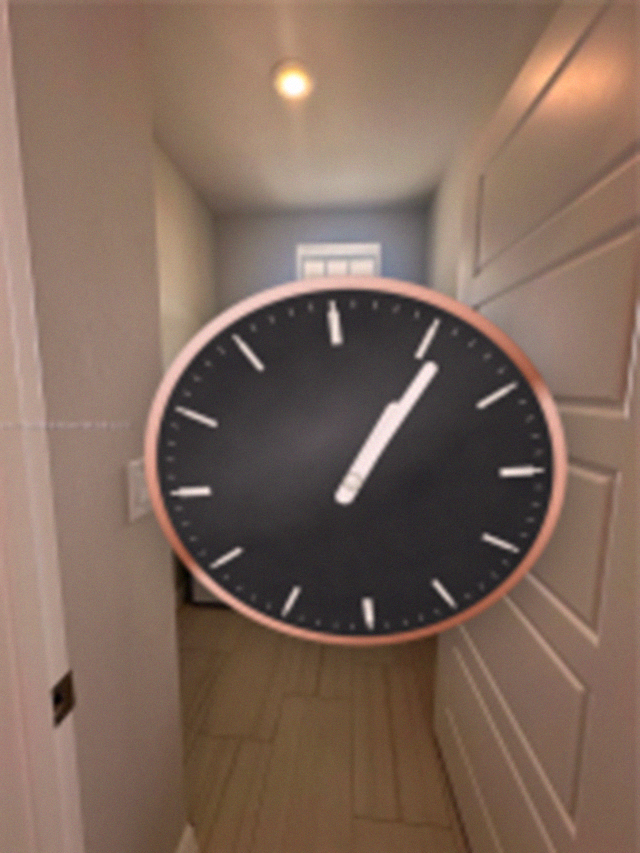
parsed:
1:06
